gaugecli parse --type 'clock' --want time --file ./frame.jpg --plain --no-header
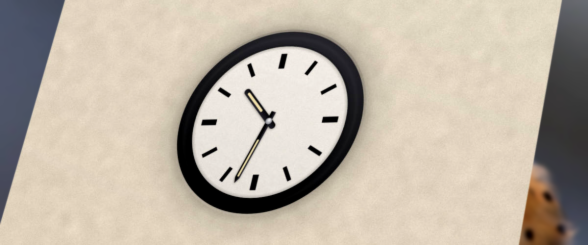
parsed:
10:33
